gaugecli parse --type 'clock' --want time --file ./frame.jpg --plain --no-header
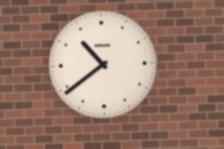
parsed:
10:39
